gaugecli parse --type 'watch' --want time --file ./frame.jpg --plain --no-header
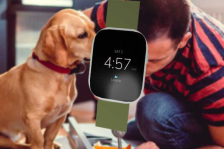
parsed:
4:57
